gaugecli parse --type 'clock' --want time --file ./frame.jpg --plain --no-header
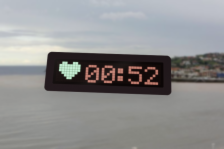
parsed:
0:52
